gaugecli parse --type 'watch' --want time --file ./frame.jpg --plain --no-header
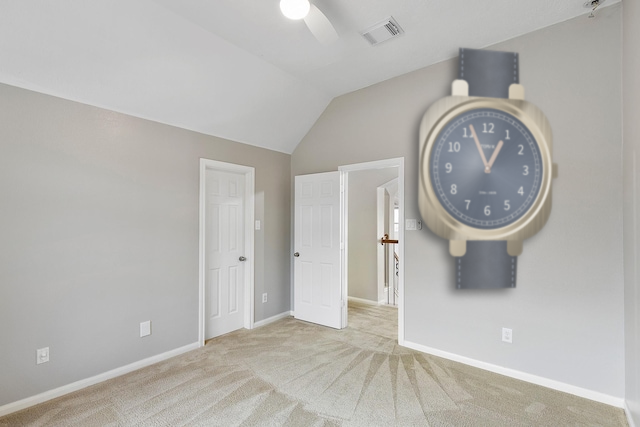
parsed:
12:56
